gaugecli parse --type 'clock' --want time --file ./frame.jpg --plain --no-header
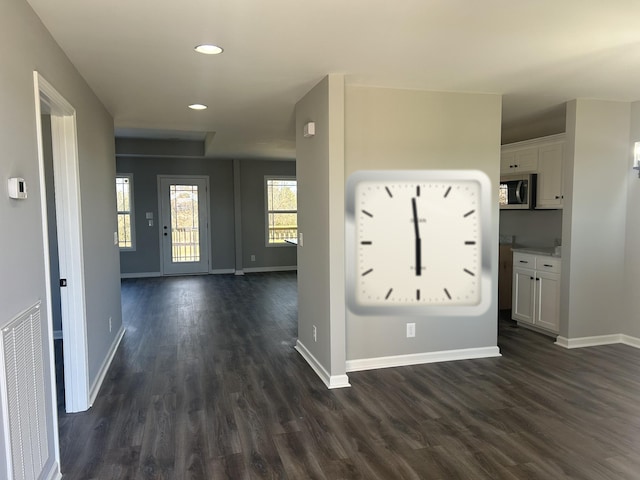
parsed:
5:59
